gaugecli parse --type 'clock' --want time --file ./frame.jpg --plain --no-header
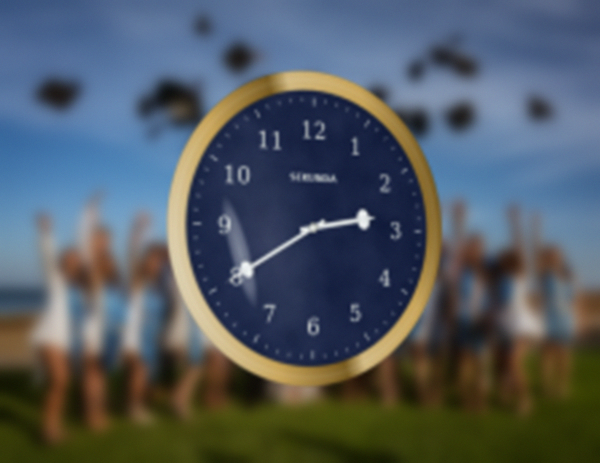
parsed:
2:40
